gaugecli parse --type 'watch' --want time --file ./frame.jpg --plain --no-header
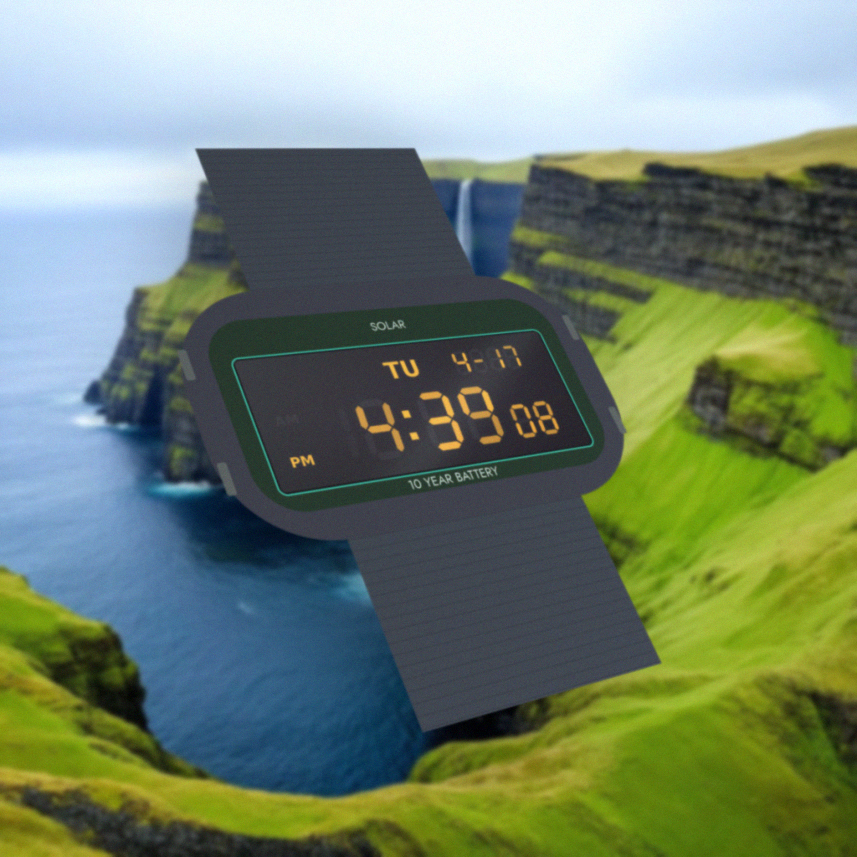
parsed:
4:39:08
